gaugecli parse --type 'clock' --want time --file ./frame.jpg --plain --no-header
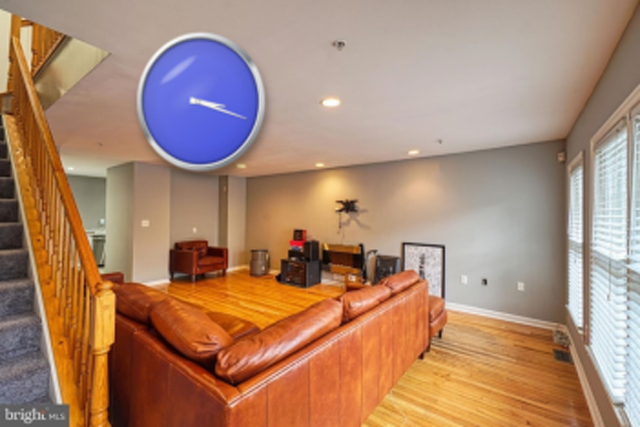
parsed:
3:18
